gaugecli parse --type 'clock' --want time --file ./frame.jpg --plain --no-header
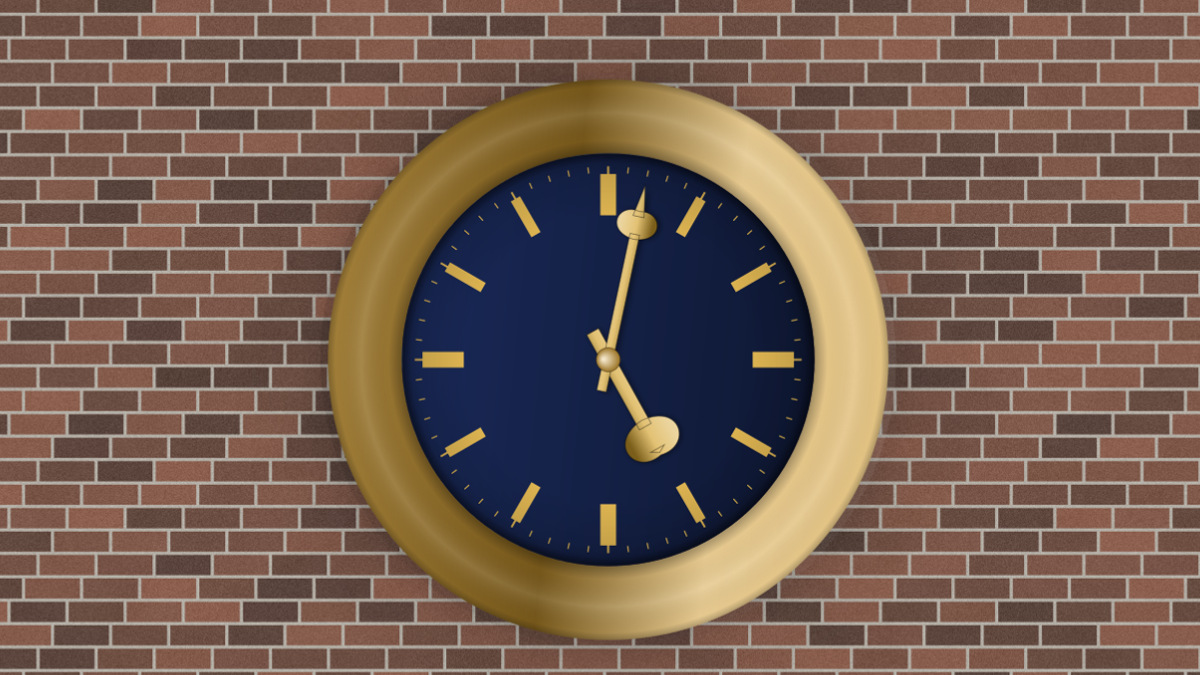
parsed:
5:02
